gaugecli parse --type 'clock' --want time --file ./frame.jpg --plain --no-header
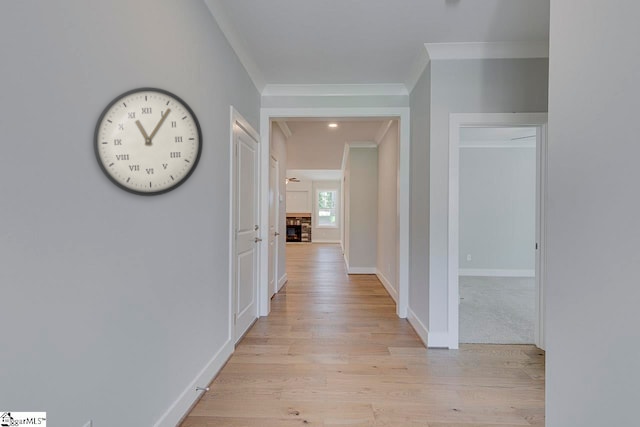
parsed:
11:06
